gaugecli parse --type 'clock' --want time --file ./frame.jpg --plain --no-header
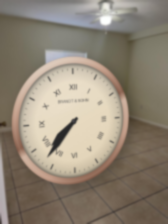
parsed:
7:37
